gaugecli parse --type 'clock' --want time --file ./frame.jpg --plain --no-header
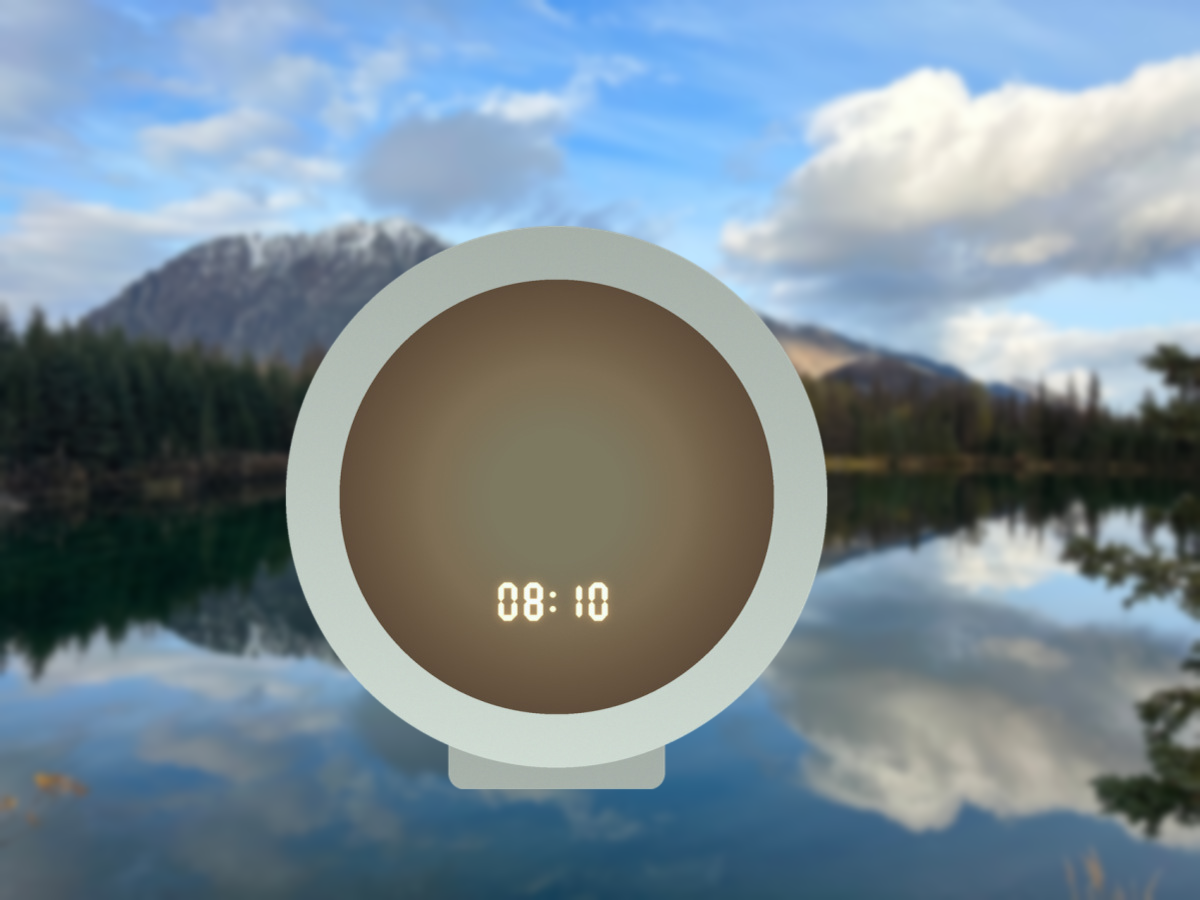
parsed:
8:10
